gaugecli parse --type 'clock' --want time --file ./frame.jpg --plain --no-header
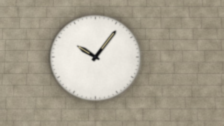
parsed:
10:06
